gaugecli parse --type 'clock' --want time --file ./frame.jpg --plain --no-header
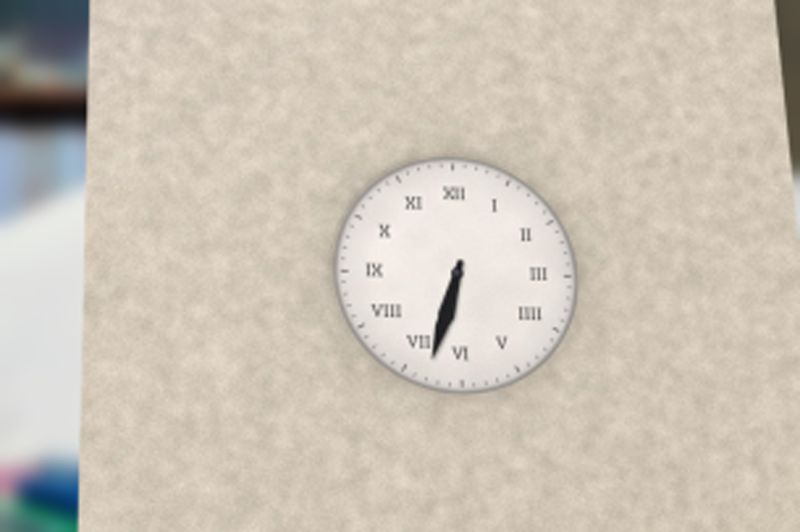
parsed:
6:33
